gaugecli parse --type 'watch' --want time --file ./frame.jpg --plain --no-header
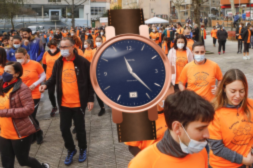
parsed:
11:23
